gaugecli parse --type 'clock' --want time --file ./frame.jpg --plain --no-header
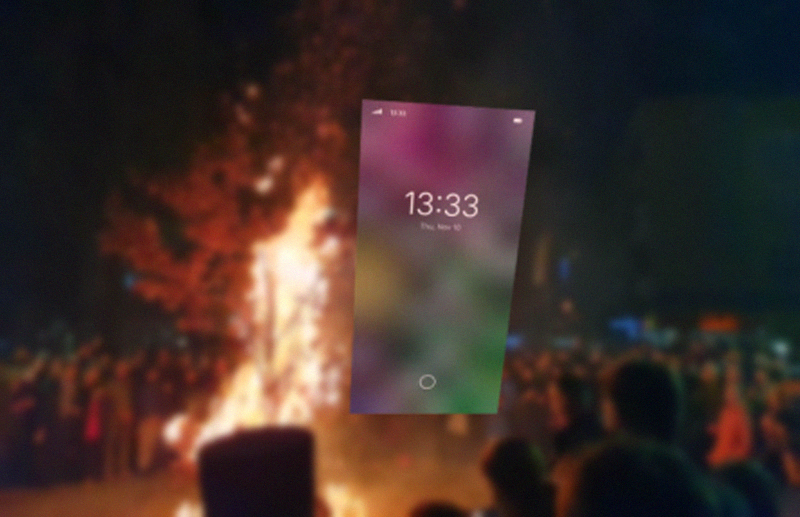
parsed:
13:33
